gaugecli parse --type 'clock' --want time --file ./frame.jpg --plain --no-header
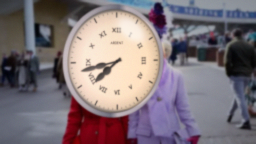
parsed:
7:43
